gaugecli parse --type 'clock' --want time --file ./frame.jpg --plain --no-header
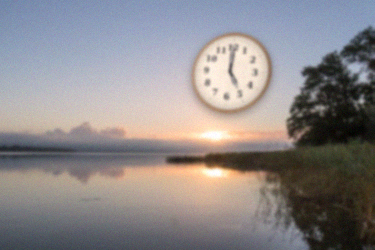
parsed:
5:00
